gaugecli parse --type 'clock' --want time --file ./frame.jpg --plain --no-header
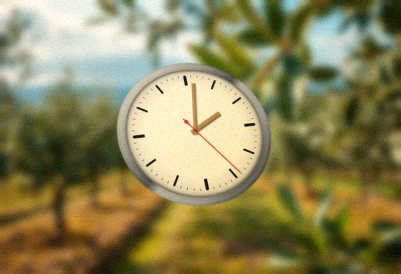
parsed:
2:01:24
